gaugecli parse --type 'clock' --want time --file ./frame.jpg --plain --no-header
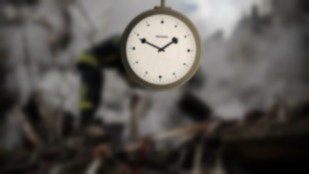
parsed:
1:49
